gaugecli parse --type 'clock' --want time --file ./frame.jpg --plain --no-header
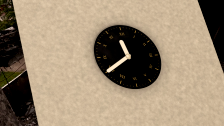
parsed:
11:40
